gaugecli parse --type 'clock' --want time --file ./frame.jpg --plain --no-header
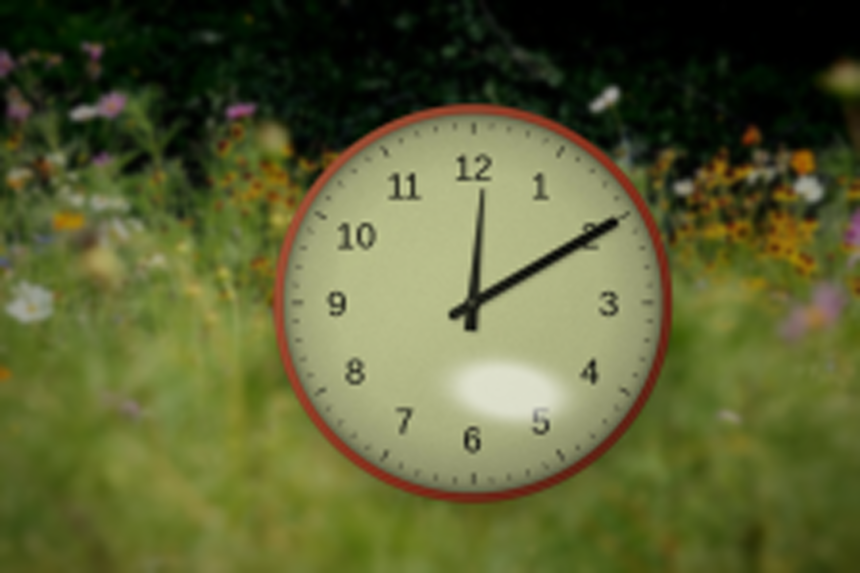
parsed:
12:10
